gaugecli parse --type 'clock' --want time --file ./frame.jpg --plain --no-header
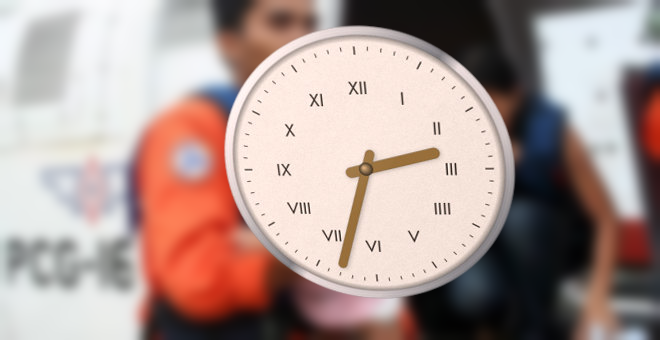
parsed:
2:33
